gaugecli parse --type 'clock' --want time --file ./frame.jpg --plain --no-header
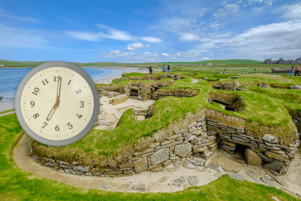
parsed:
7:01
